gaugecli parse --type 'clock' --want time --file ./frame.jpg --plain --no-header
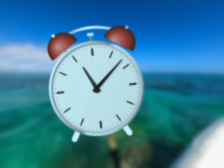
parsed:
11:08
